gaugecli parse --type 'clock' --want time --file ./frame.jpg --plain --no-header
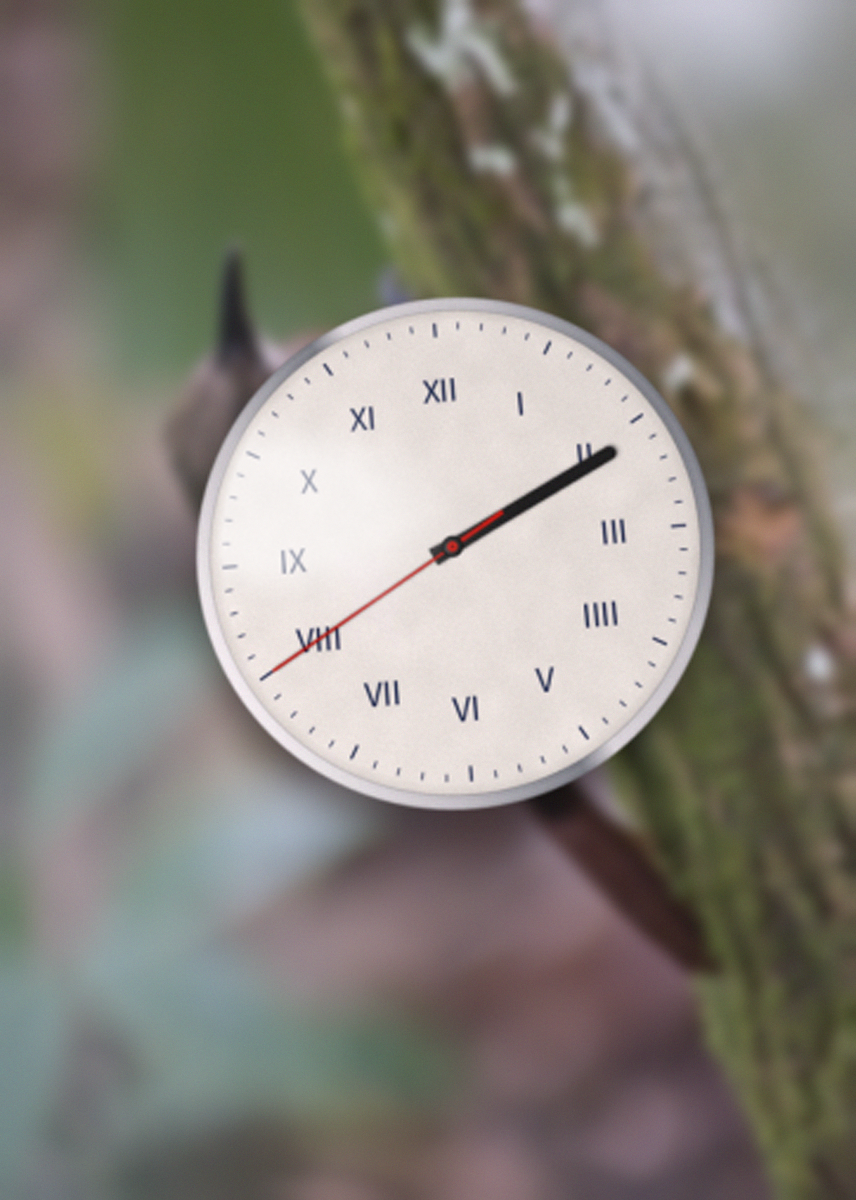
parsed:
2:10:40
